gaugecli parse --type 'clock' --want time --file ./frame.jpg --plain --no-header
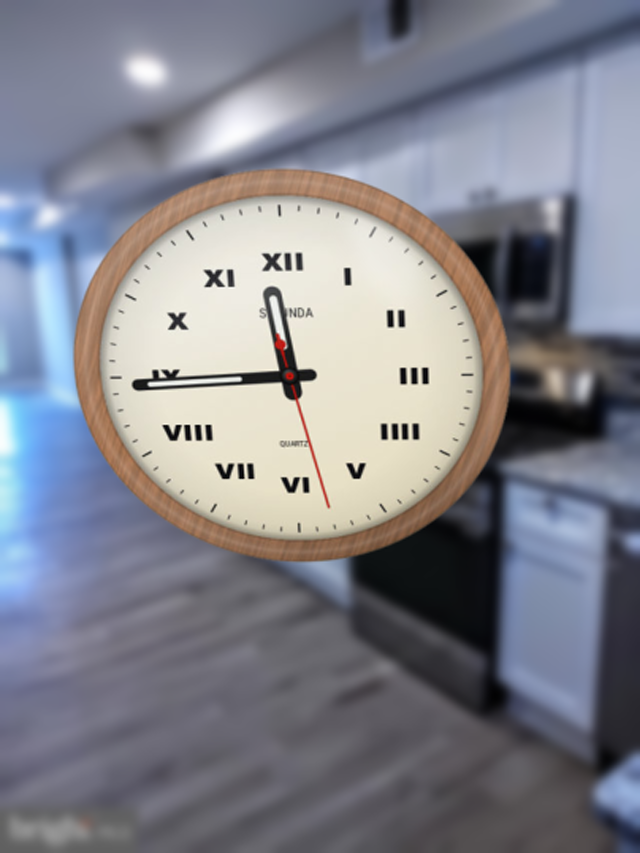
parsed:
11:44:28
